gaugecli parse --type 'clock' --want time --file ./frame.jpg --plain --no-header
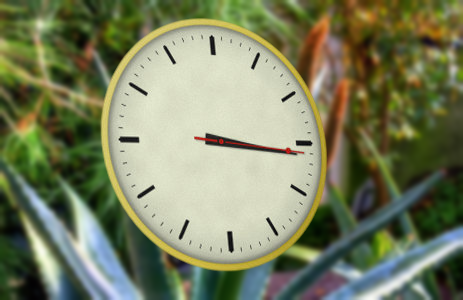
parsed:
3:16:16
